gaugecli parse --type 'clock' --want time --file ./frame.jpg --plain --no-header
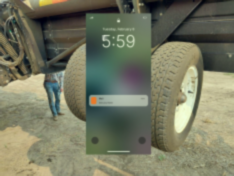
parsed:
5:59
